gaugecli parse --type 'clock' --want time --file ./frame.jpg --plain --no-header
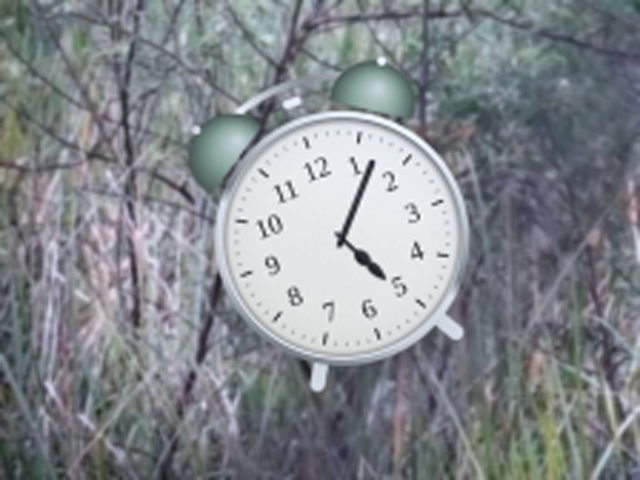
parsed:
5:07
